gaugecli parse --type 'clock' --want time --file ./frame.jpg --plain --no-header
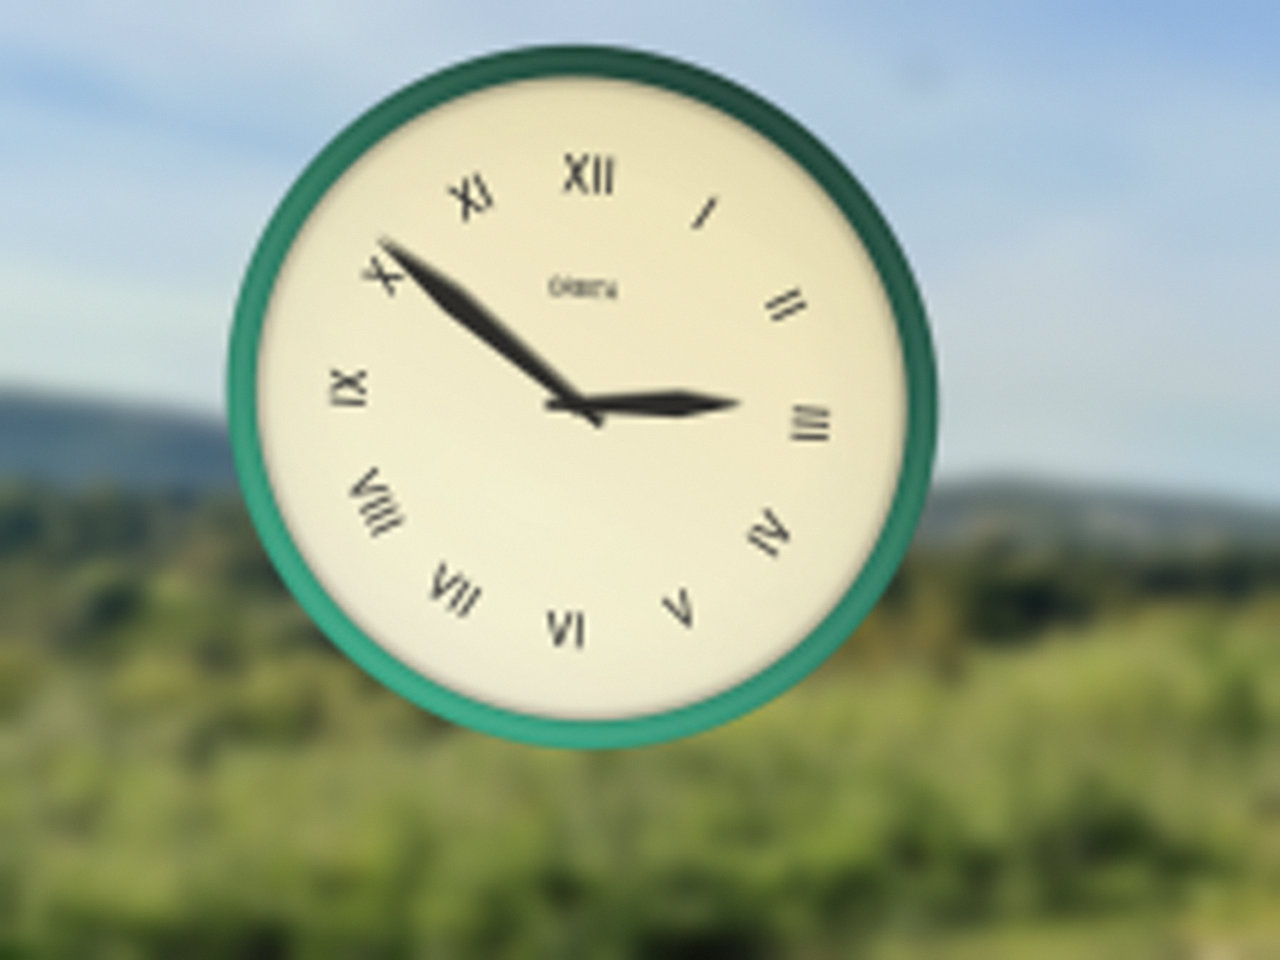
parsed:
2:51
